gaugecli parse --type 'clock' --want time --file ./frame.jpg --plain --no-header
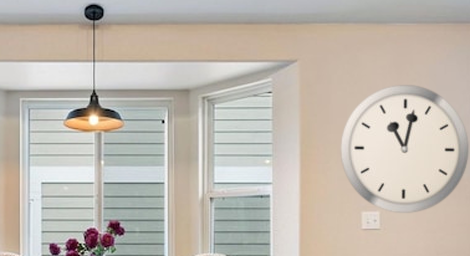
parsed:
11:02
